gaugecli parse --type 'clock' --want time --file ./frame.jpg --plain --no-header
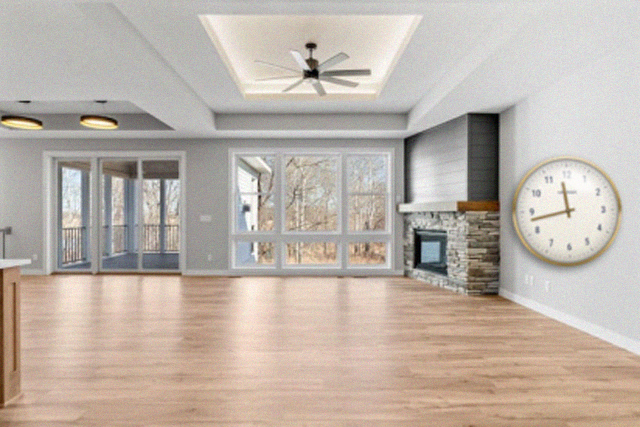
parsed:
11:43
